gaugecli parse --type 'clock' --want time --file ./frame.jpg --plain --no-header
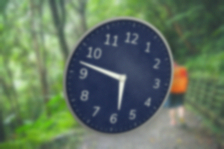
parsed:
5:47
